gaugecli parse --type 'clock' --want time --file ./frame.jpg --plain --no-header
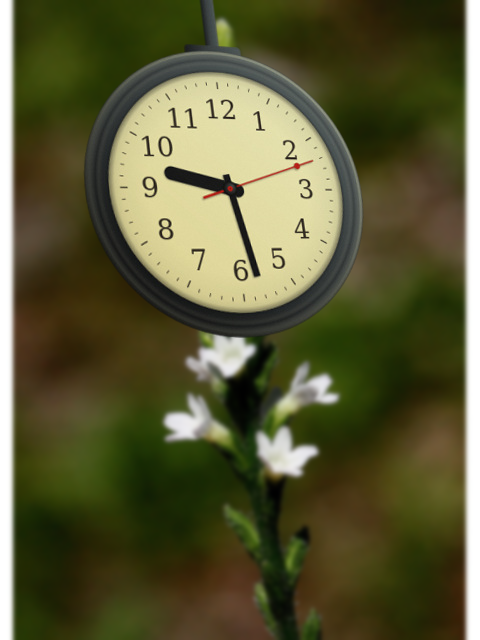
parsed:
9:28:12
